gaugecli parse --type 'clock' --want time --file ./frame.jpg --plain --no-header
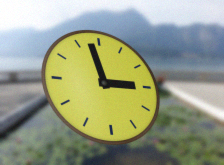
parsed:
2:58
